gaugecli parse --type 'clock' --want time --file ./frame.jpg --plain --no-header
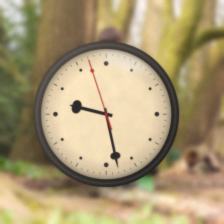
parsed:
9:27:57
